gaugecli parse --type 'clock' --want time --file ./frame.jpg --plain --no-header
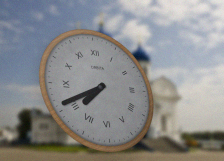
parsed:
7:41
